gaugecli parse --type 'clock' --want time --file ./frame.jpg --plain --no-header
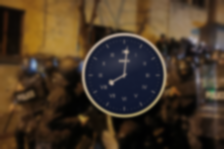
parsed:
8:01
